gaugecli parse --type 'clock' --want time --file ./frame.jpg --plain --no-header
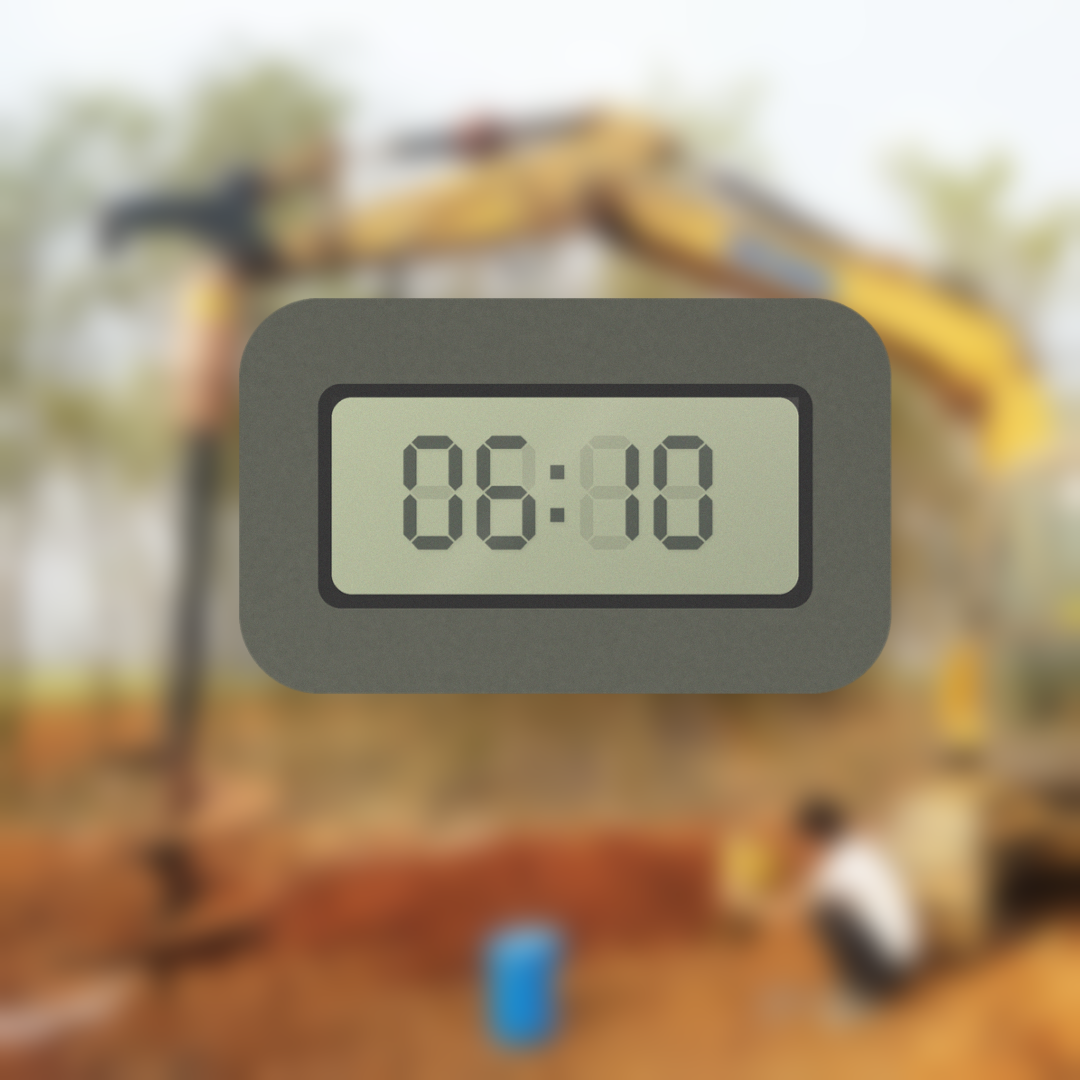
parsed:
6:10
